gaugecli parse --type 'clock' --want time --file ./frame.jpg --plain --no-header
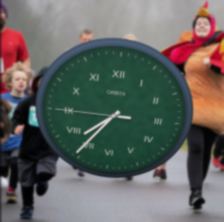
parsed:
7:35:45
